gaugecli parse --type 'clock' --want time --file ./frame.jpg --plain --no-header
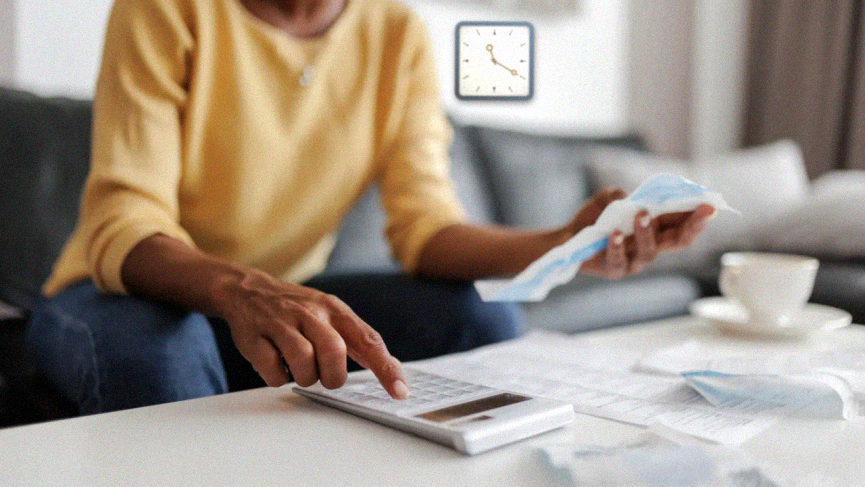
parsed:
11:20
